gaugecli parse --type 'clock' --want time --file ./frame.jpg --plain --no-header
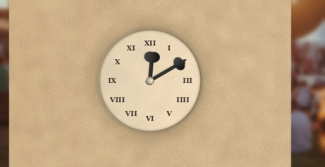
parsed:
12:10
